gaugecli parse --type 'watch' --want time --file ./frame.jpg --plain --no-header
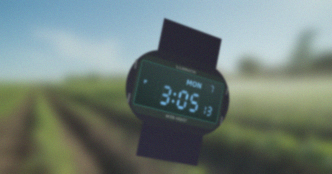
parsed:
3:05
